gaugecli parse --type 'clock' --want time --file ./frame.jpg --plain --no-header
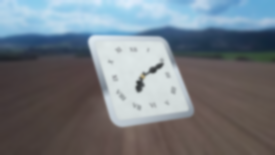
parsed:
7:11
